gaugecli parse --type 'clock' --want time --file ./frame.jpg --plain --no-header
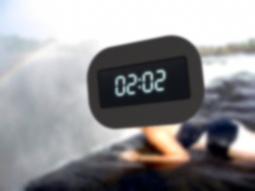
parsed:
2:02
